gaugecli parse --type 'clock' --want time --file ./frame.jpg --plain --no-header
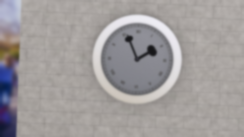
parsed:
1:56
